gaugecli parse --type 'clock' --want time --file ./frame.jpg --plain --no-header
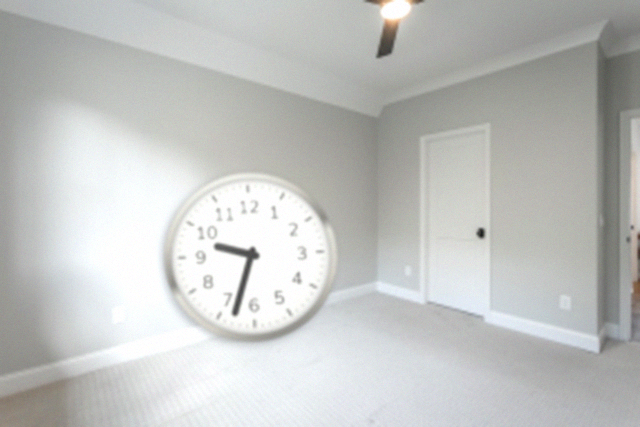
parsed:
9:33
